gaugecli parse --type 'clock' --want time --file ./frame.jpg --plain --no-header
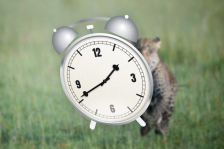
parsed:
1:41
